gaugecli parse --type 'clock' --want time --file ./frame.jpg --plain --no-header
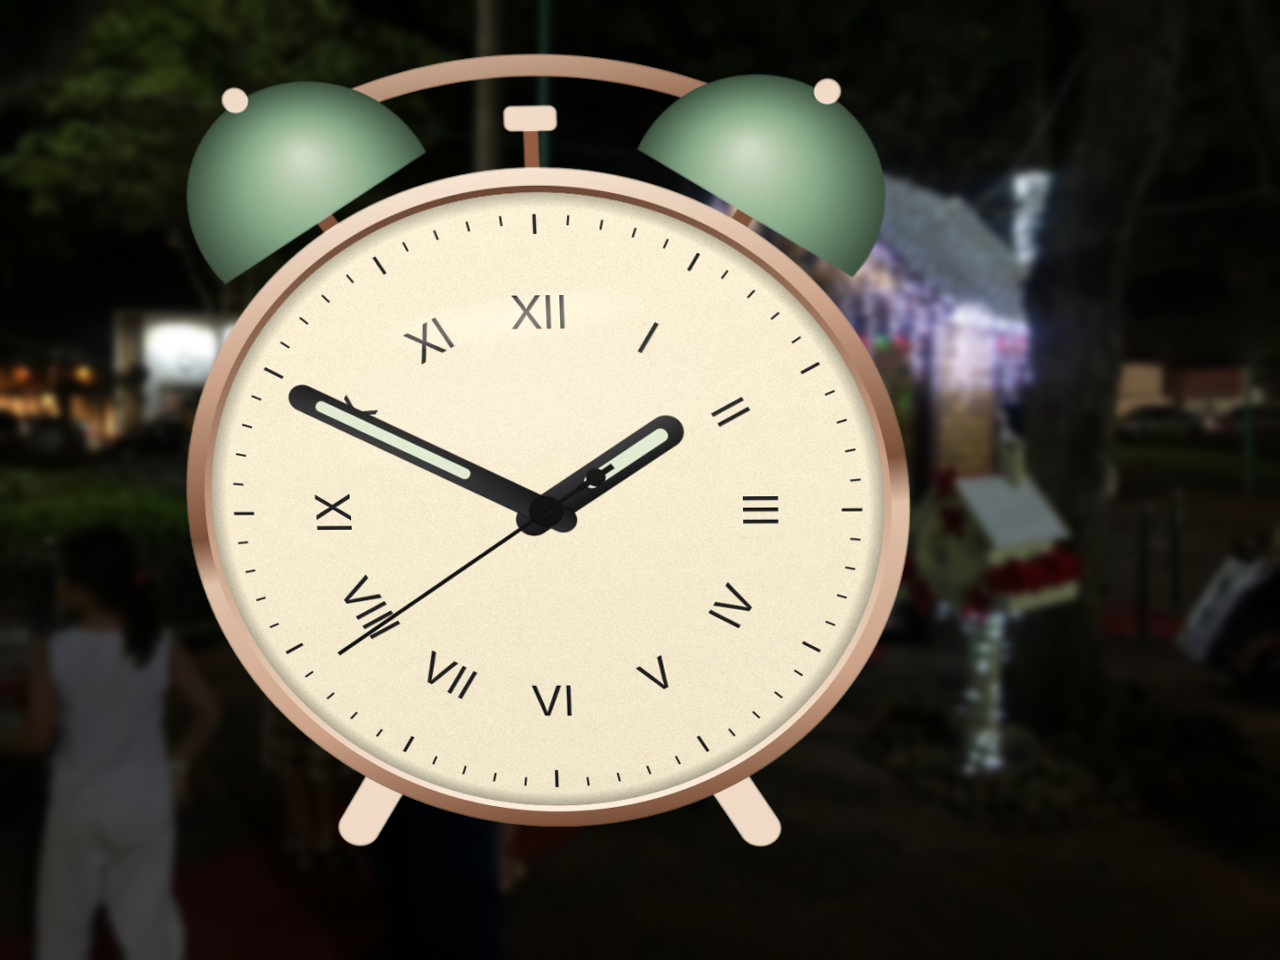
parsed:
1:49:39
